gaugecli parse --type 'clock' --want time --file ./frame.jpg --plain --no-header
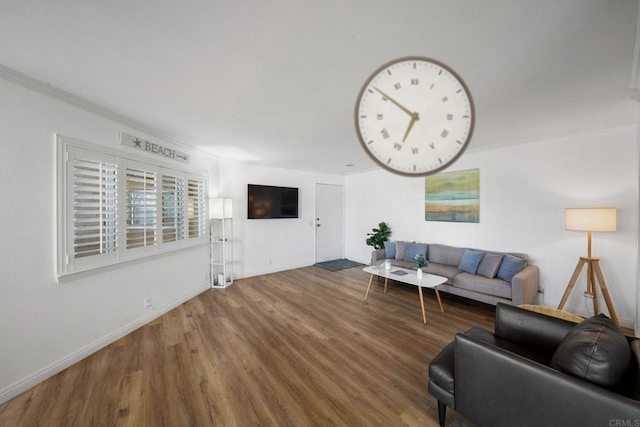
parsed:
6:51
